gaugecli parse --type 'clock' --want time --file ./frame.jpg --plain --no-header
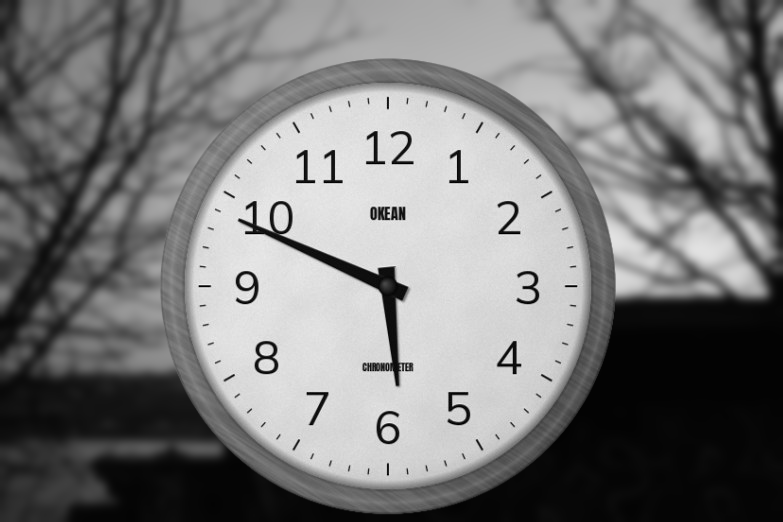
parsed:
5:49
